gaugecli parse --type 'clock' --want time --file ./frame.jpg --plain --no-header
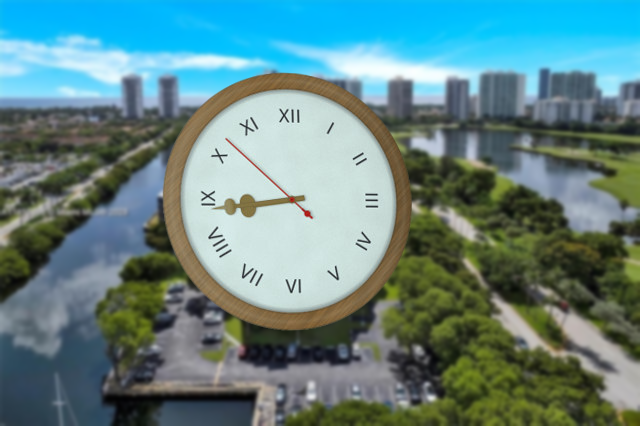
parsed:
8:43:52
